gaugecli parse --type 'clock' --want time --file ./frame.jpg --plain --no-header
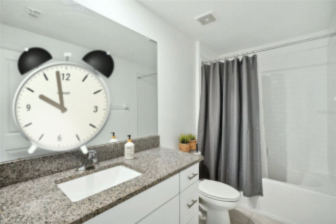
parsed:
9:58
